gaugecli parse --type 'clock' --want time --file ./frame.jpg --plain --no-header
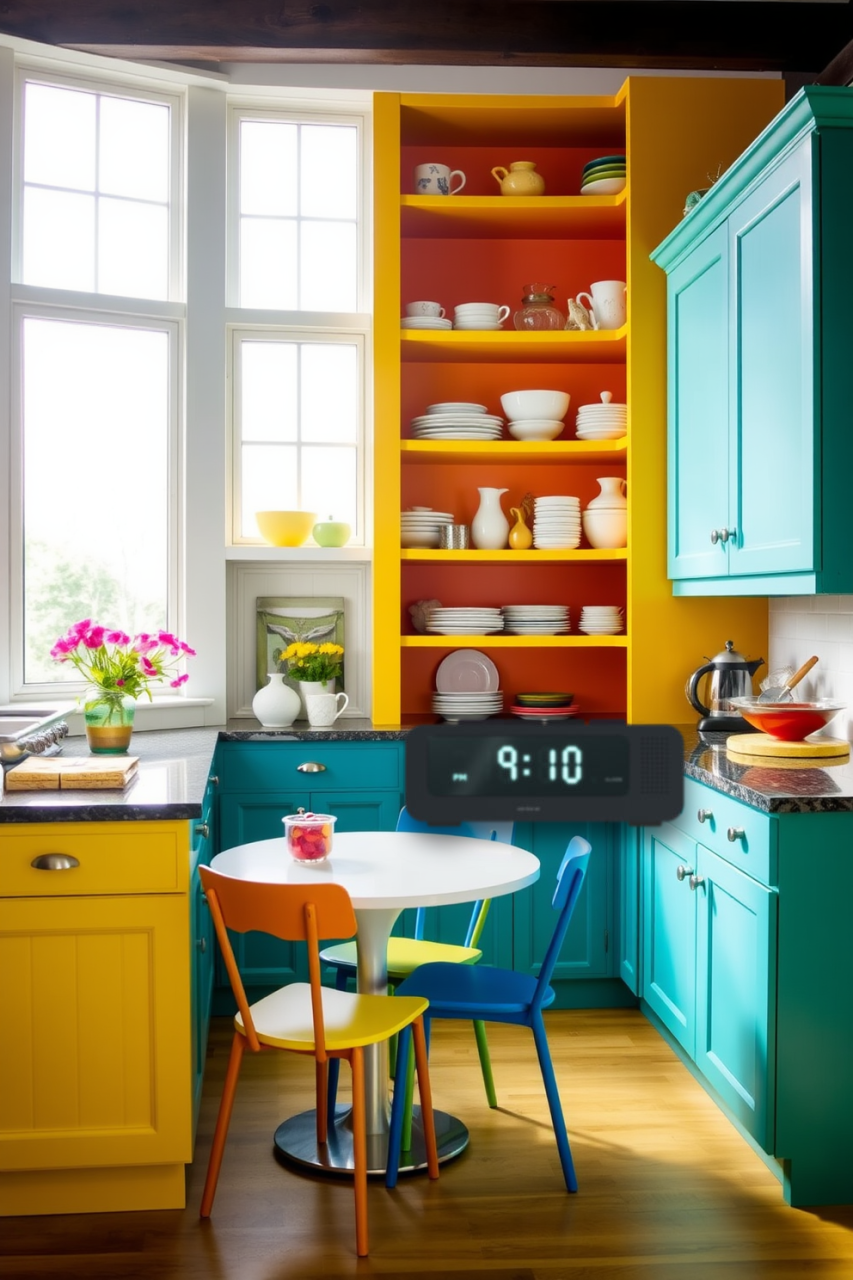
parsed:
9:10
